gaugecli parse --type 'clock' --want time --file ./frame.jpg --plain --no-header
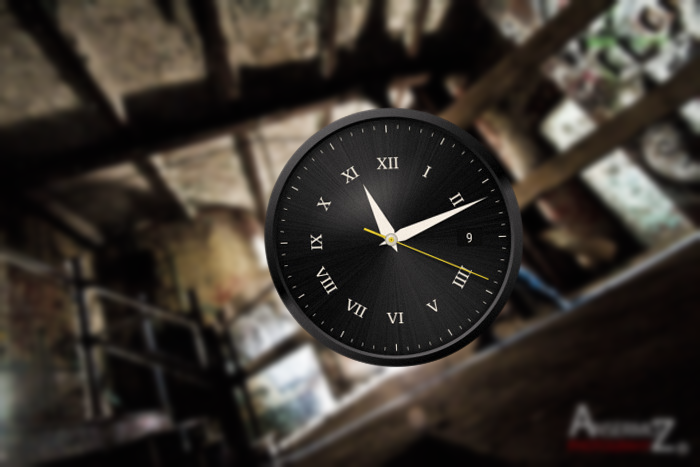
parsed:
11:11:19
